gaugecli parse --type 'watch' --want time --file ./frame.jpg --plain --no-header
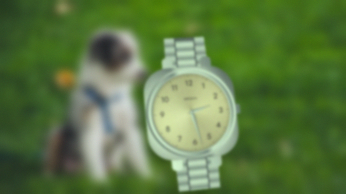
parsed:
2:28
